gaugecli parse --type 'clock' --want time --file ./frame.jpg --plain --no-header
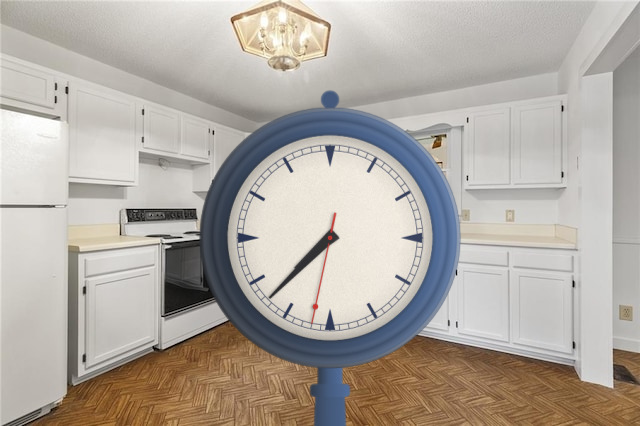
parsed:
7:37:32
